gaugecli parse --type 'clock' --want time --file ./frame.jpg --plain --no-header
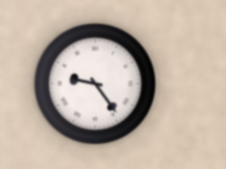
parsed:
9:24
